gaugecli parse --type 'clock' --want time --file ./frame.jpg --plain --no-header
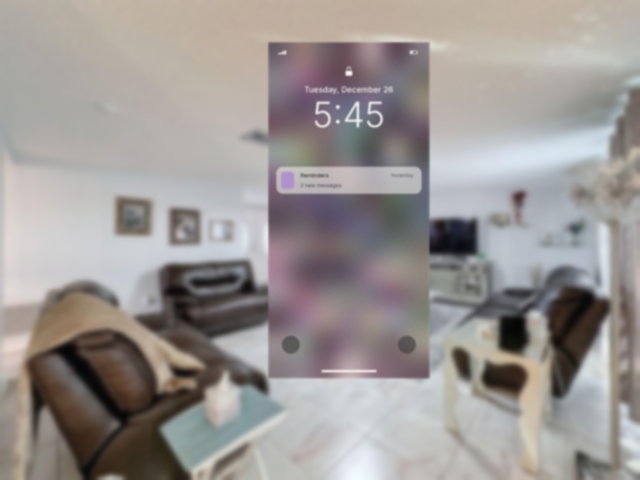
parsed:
5:45
